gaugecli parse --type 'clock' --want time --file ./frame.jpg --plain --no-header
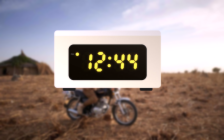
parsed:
12:44
